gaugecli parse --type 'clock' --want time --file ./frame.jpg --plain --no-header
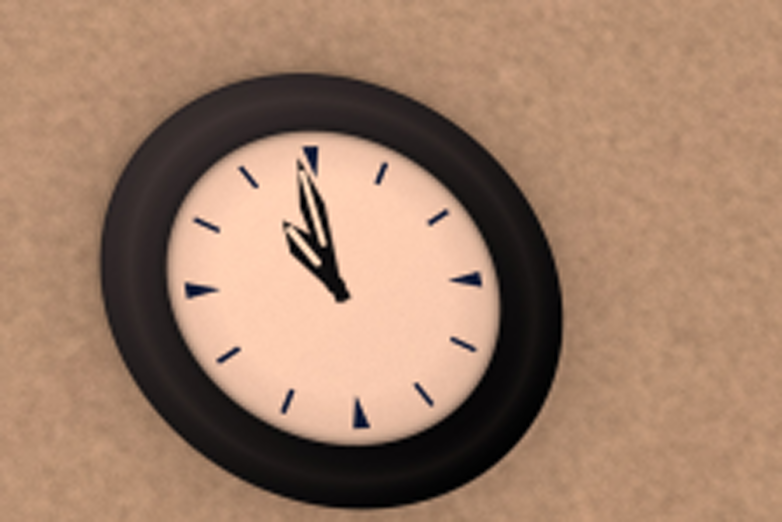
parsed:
10:59
